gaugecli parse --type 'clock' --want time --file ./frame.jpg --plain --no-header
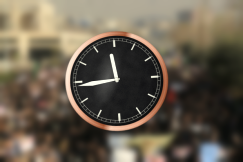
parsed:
11:44
